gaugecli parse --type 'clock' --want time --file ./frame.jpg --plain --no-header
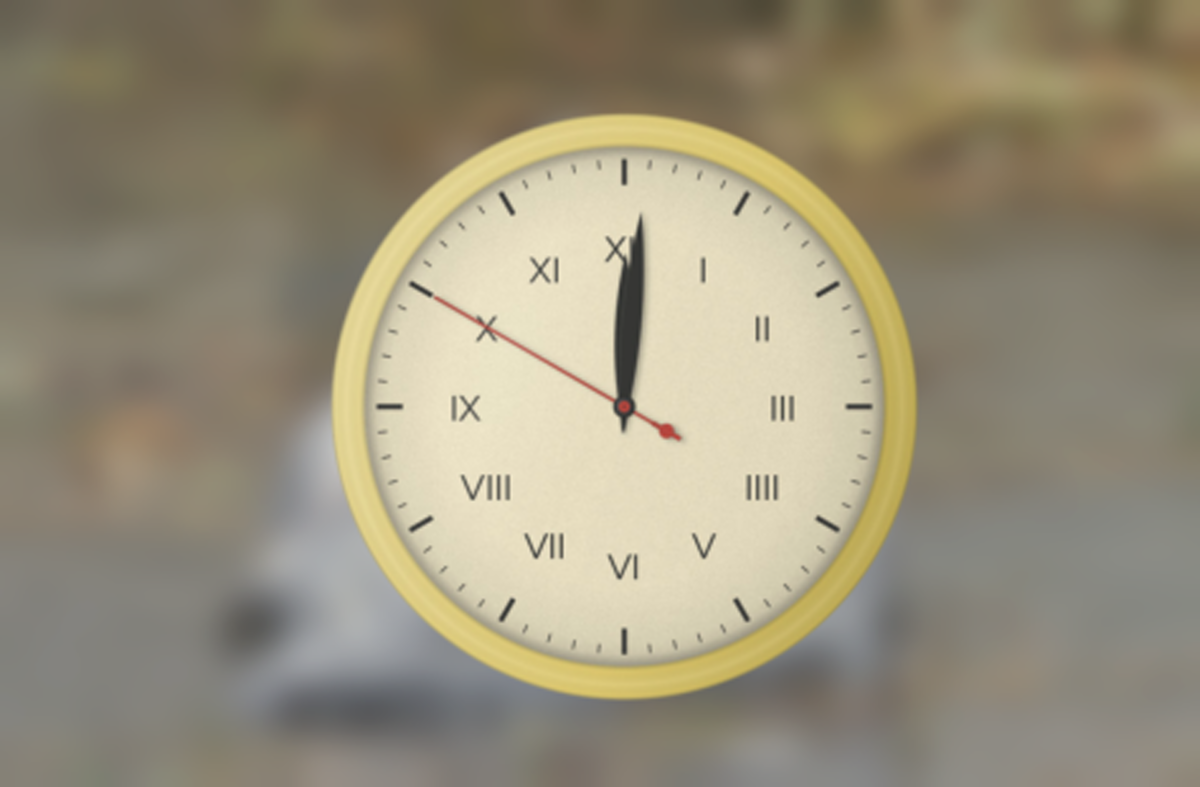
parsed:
12:00:50
